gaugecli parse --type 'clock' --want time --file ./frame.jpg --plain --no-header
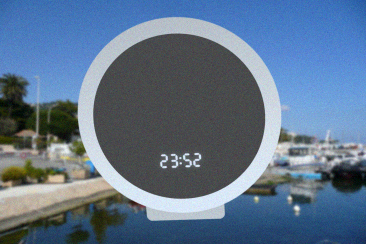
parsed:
23:52
